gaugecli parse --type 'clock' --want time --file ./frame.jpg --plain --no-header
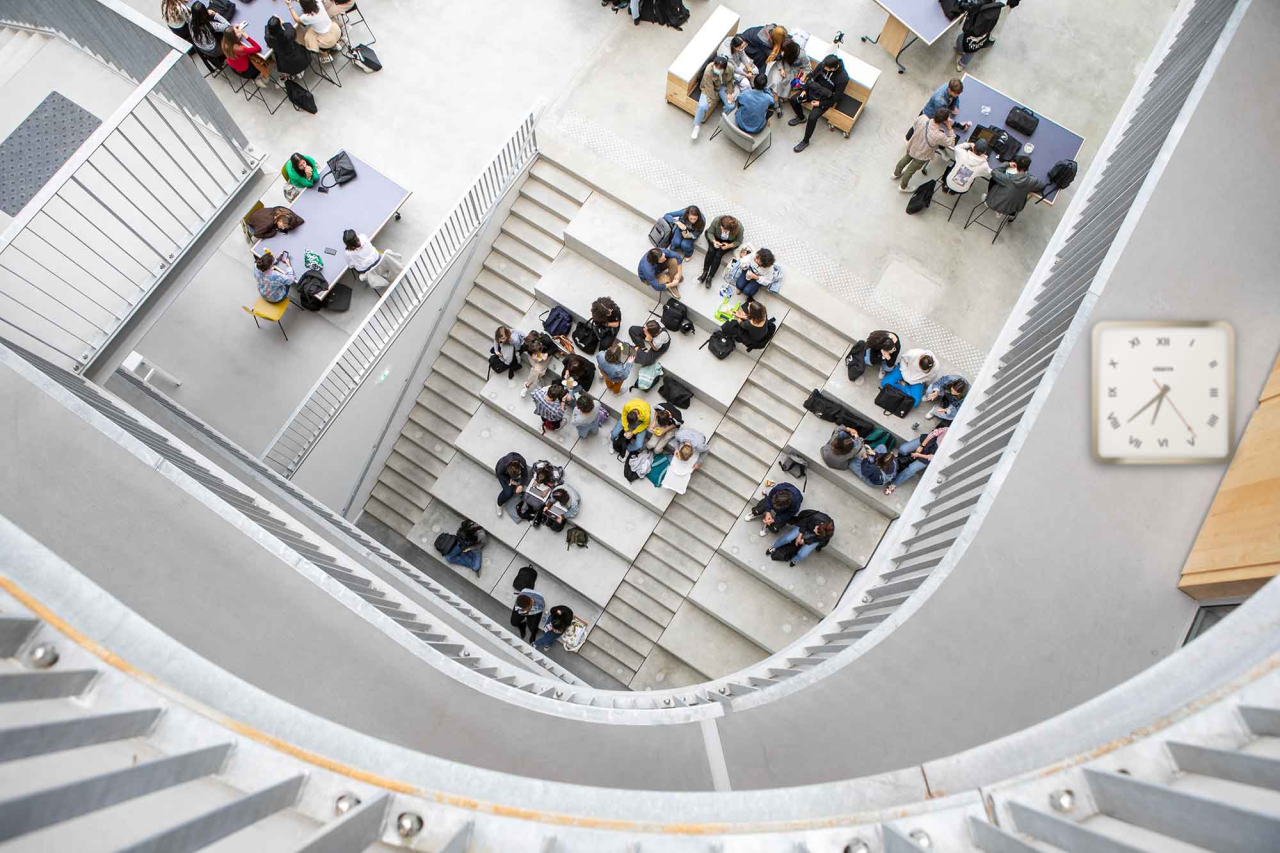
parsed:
6:38:24
